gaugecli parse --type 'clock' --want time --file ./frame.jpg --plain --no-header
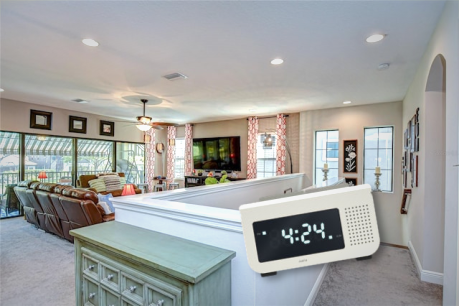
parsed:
4:24
